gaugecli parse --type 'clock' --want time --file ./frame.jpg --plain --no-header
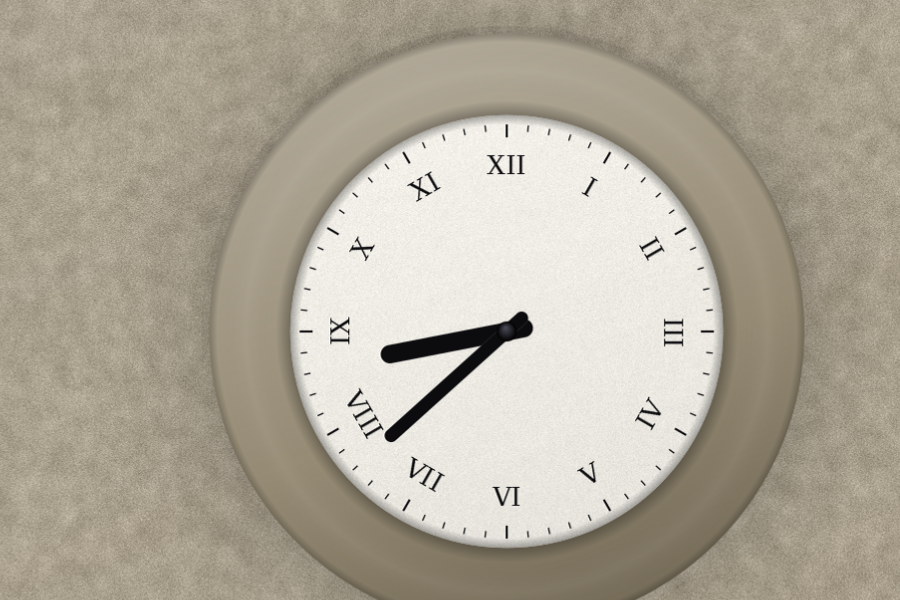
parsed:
8:38
